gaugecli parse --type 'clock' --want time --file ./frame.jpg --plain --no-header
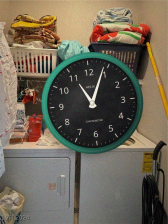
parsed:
11:04
